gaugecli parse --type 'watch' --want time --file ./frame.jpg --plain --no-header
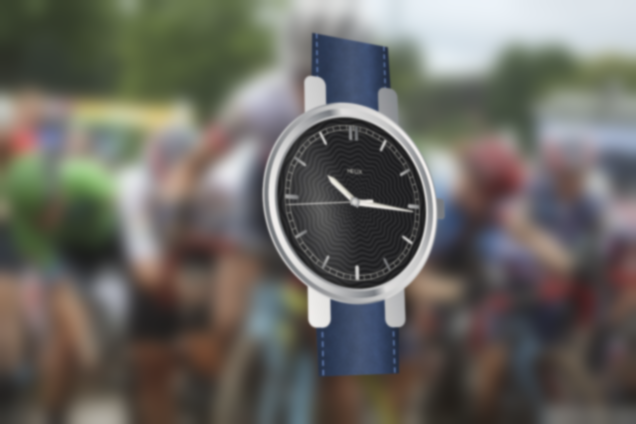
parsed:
10:15:44
